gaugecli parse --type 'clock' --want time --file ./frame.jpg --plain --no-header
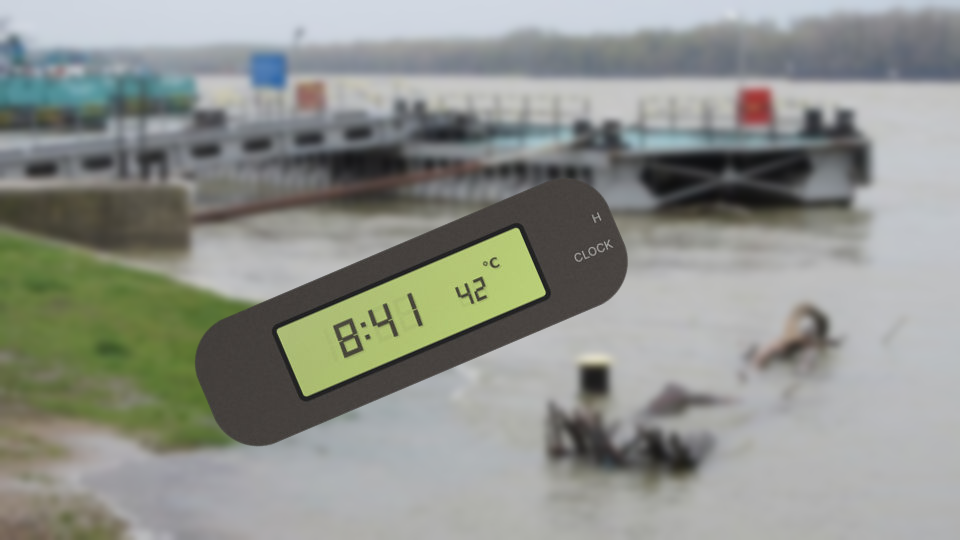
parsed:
8:41
